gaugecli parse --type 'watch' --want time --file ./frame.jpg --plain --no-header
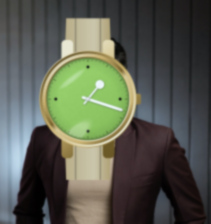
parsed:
1:18
